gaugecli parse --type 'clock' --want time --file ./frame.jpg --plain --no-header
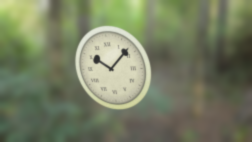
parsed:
10:08
